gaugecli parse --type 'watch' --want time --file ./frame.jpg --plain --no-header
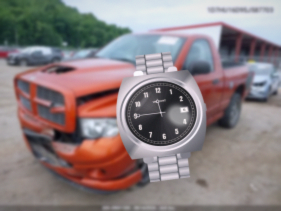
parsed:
11:45
